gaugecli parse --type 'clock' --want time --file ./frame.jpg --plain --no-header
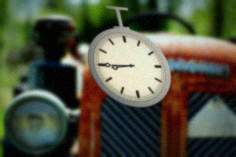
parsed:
8:45
